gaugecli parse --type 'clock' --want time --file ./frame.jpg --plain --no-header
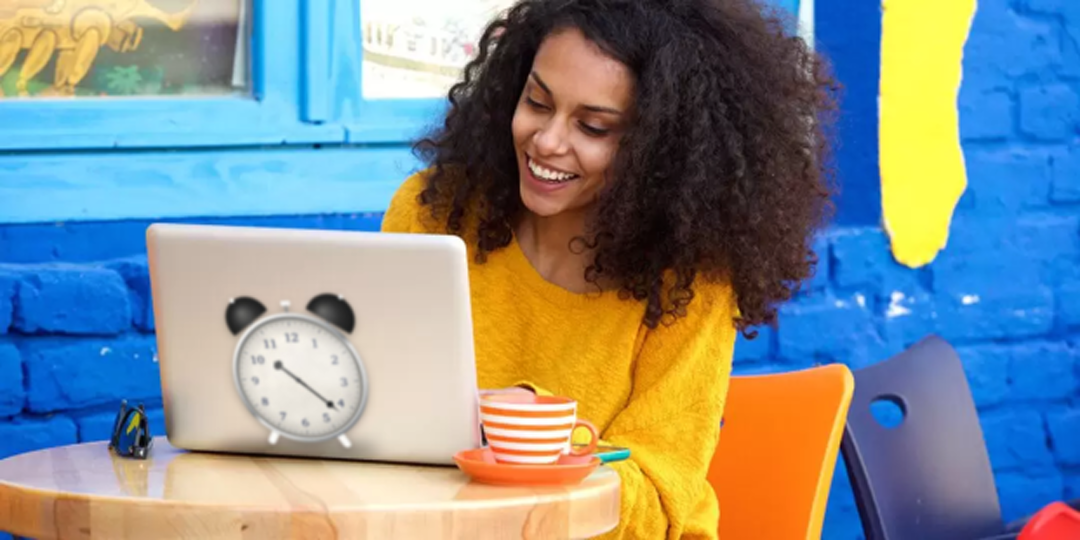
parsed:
10:22
